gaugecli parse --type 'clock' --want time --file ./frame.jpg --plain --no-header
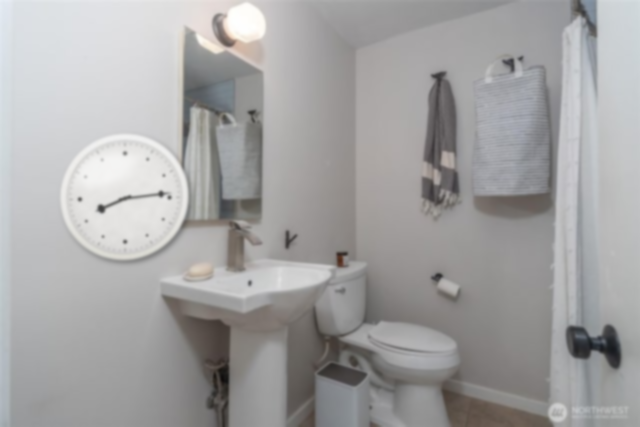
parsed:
8:14
